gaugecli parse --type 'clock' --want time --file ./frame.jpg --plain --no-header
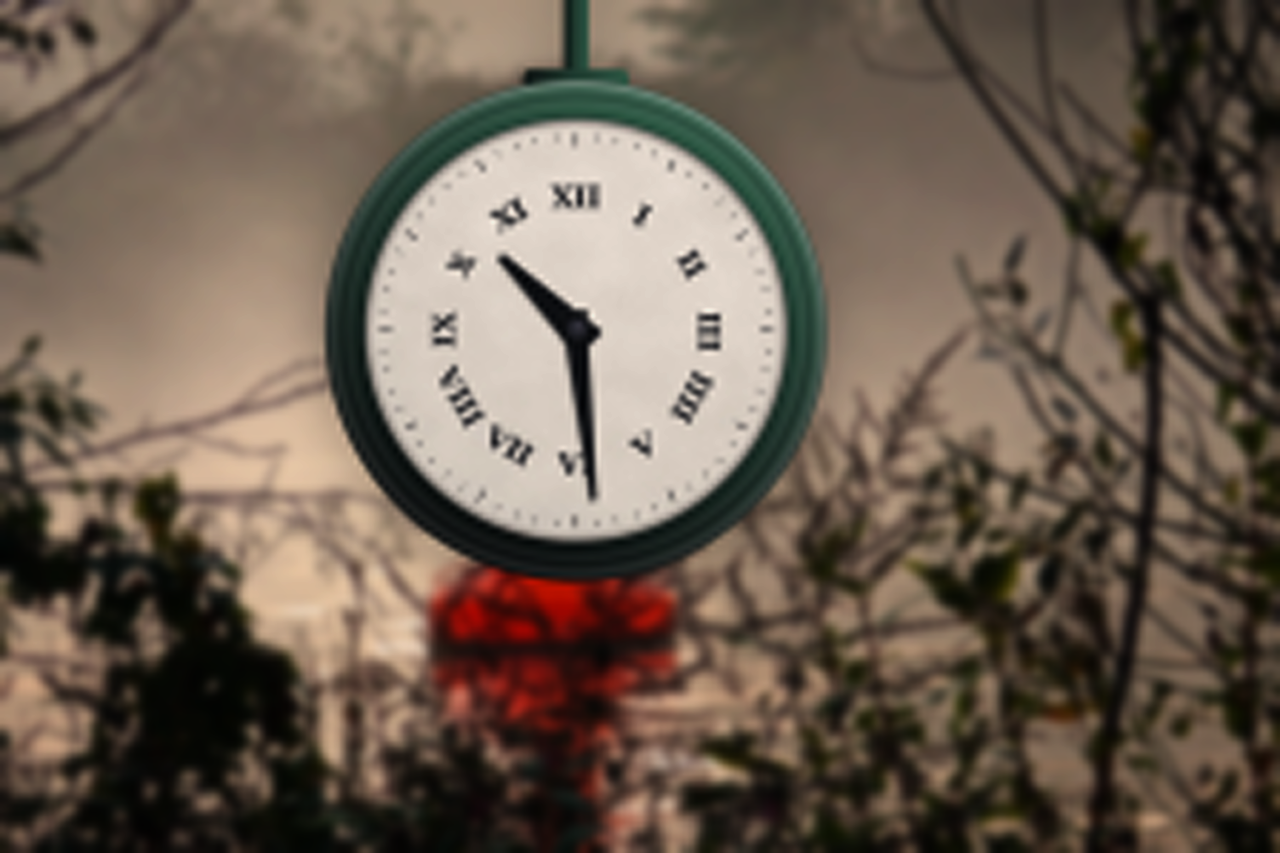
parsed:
10:29
